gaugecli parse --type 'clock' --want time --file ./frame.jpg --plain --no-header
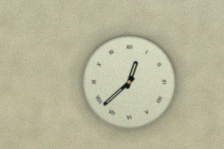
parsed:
12:38
